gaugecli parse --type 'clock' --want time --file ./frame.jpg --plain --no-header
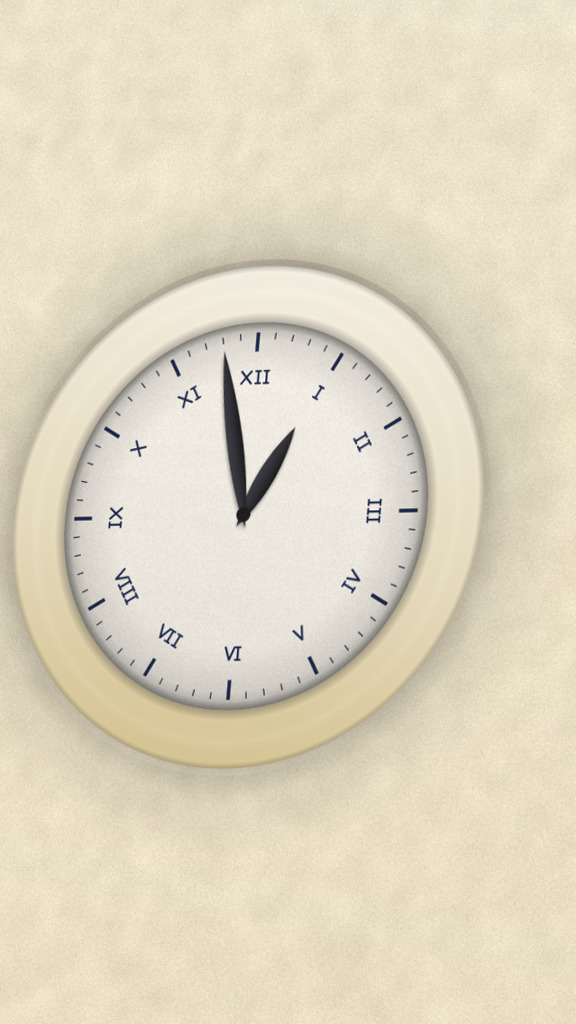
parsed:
12:58
